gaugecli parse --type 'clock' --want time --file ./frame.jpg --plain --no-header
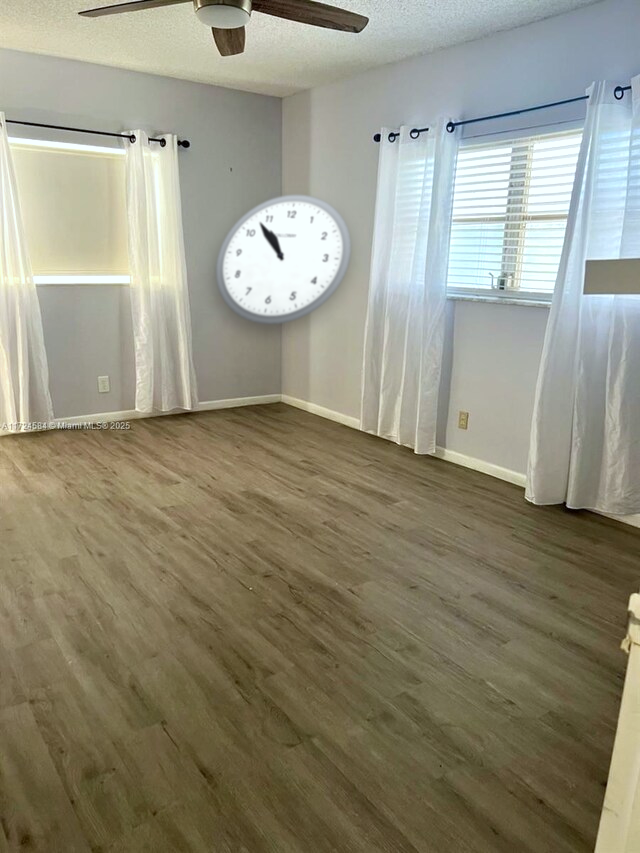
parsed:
10:53
